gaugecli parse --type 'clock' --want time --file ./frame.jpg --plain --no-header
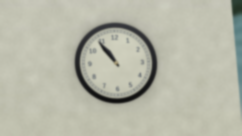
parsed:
10:54
